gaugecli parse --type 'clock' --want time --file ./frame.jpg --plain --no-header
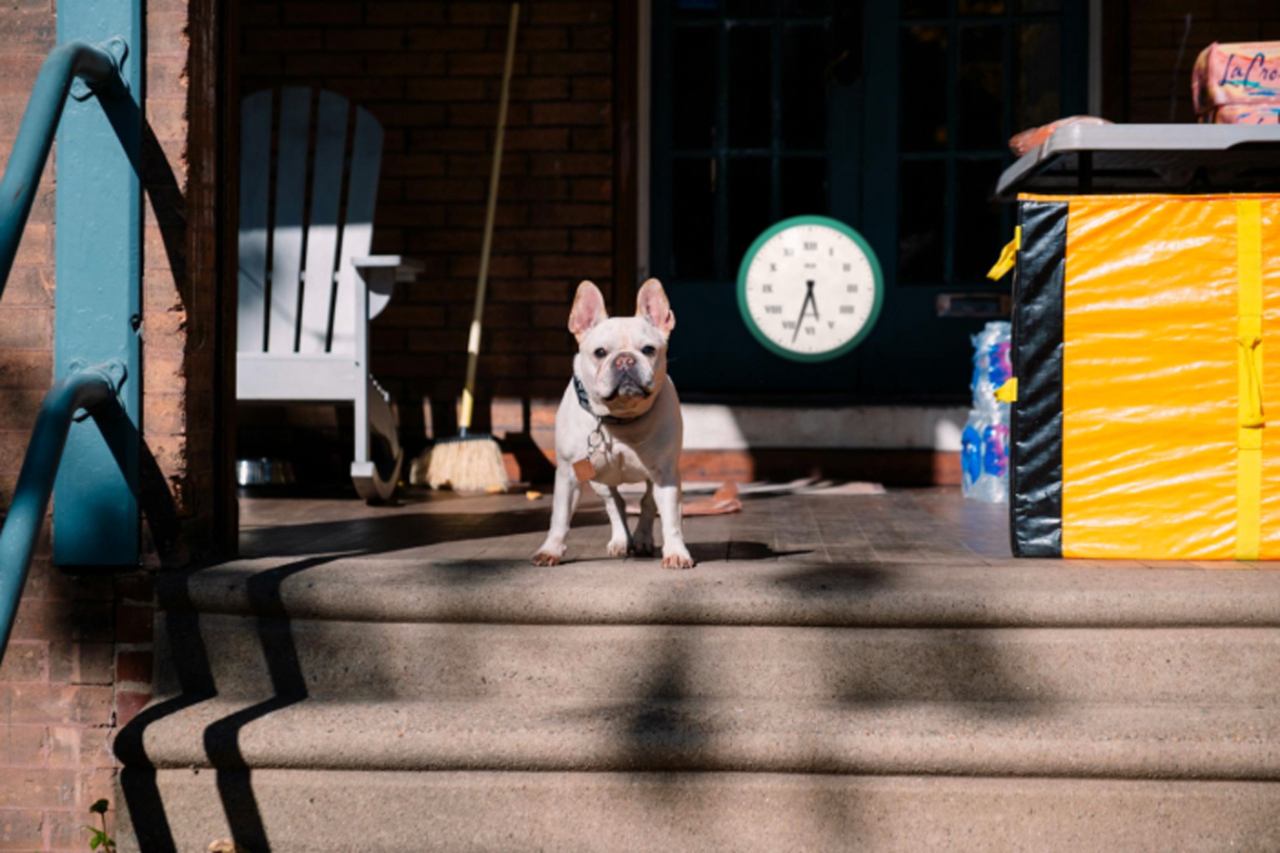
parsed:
5:33
